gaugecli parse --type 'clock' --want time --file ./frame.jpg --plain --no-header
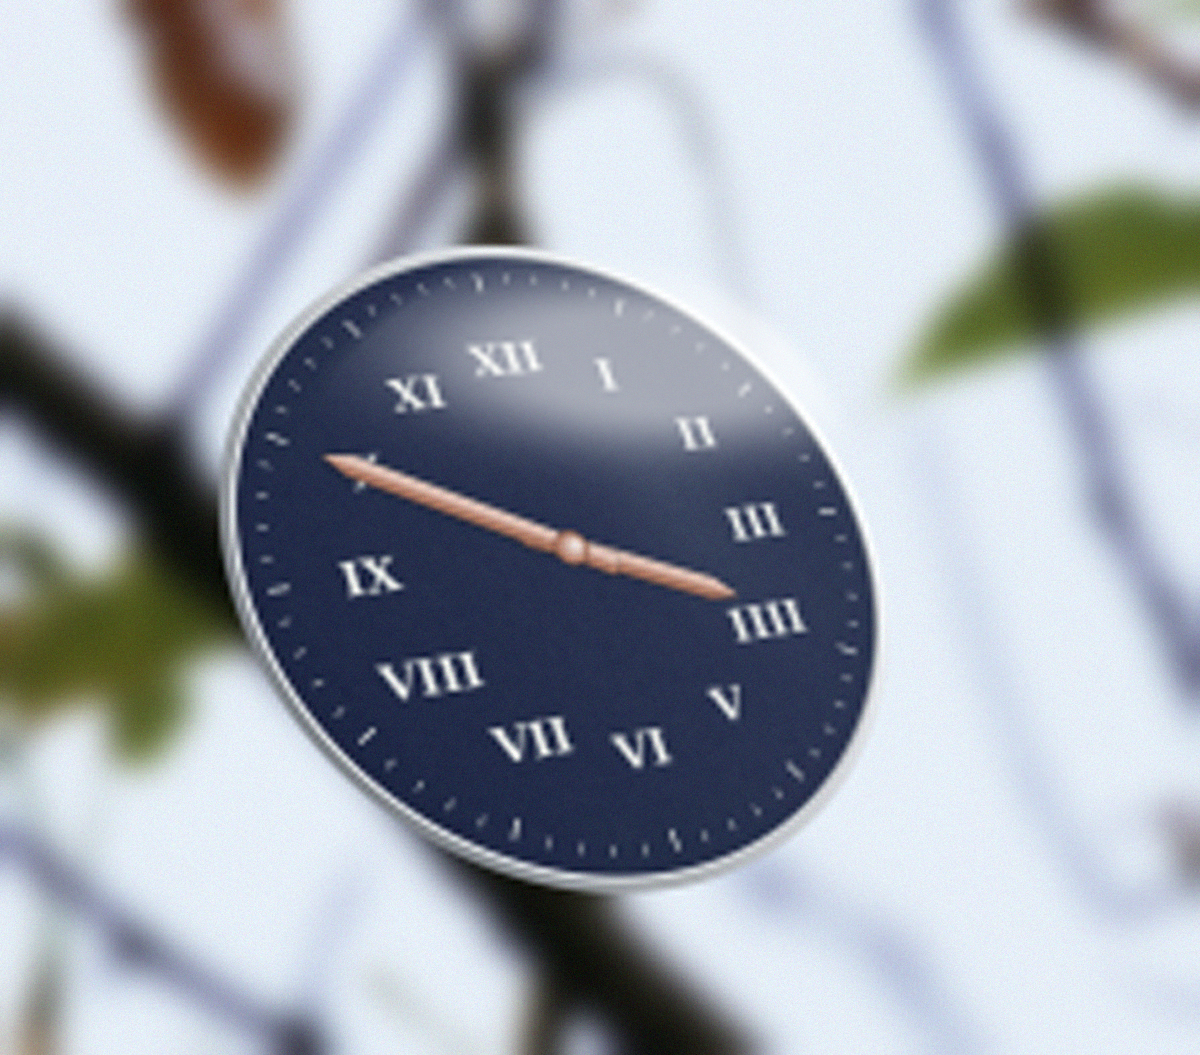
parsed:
3:50
